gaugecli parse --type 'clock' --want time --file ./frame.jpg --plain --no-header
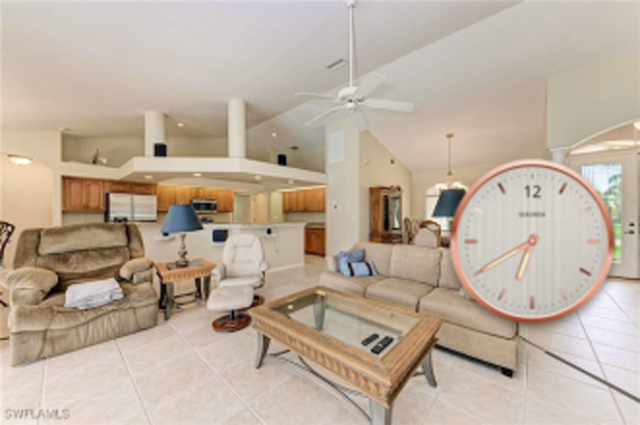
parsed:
6:40
